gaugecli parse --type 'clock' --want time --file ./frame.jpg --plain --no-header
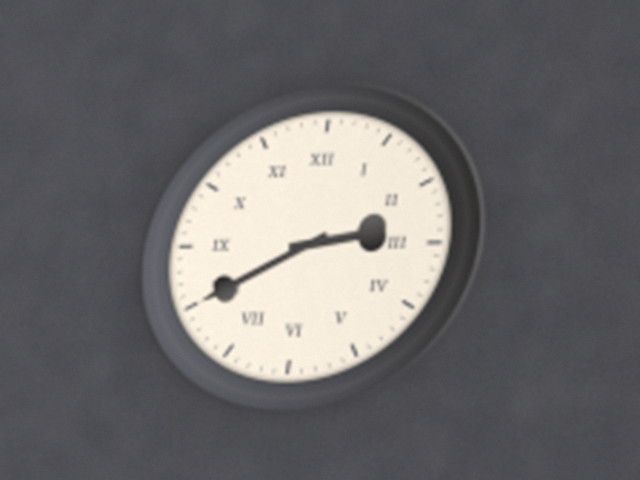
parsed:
2:40
